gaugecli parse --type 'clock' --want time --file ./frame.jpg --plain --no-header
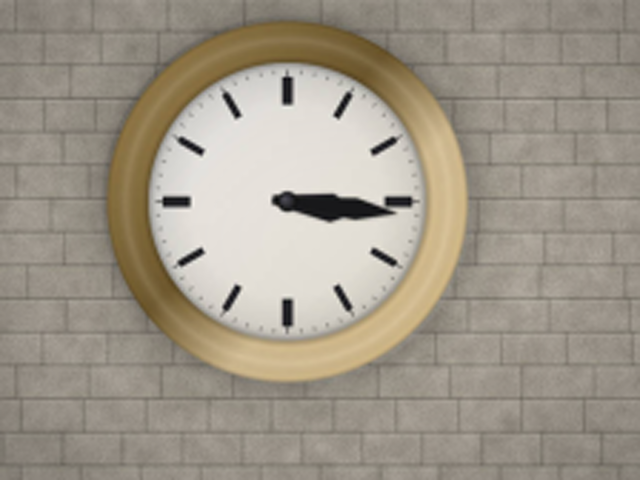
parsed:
3:16
